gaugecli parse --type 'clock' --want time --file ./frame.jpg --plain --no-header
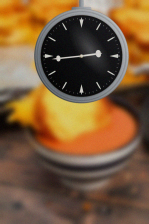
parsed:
2:44
